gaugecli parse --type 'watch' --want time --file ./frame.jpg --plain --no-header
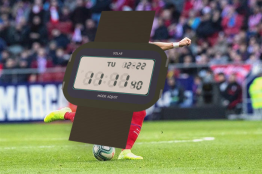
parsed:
11:11:40
